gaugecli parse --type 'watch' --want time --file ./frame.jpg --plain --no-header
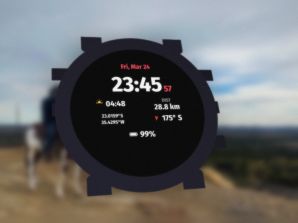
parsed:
23:45:57
